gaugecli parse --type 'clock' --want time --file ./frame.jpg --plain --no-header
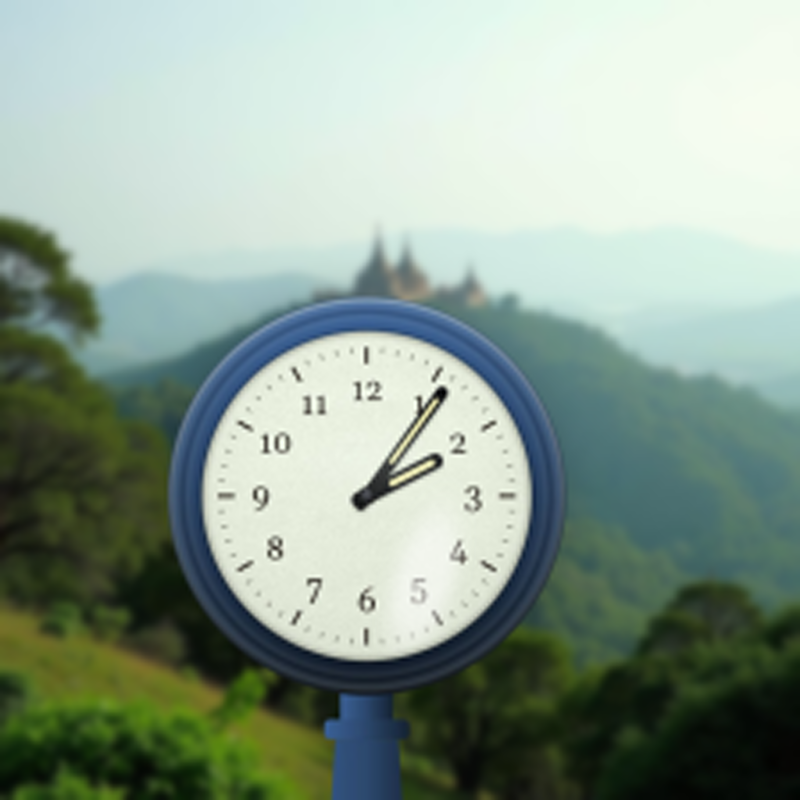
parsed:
2:06
